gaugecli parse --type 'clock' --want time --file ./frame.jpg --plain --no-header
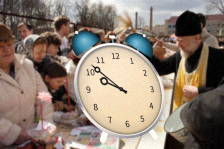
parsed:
9:52
